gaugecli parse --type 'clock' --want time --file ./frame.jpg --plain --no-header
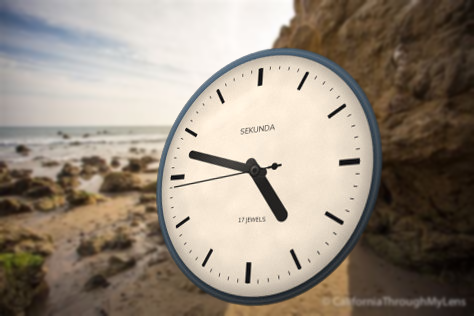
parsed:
4:47:44
